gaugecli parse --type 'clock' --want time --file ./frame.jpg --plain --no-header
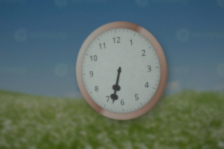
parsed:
6:33
